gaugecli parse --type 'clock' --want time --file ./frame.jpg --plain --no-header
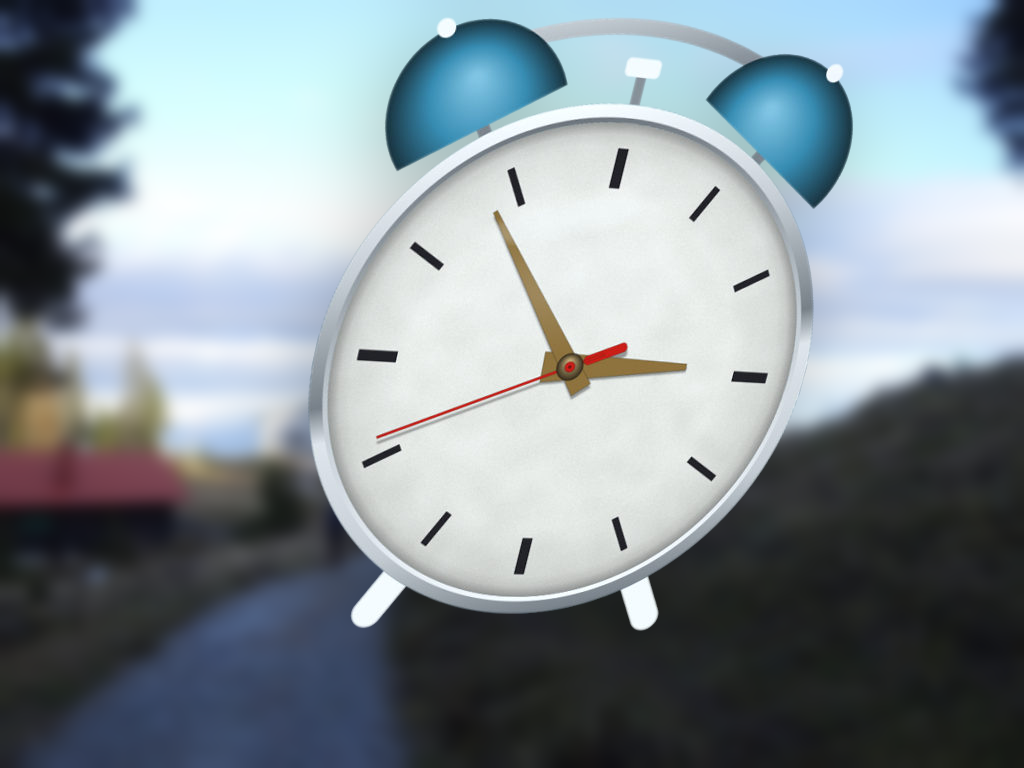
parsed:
2:53:41
